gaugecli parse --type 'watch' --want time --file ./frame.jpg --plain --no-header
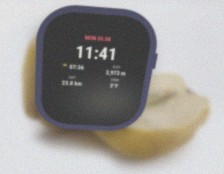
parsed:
11:41
